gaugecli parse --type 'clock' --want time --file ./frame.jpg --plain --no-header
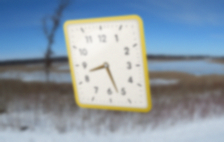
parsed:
8:27
